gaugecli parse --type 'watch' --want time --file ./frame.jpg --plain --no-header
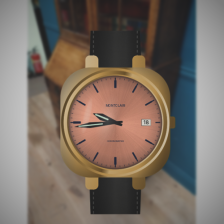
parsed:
9:44
